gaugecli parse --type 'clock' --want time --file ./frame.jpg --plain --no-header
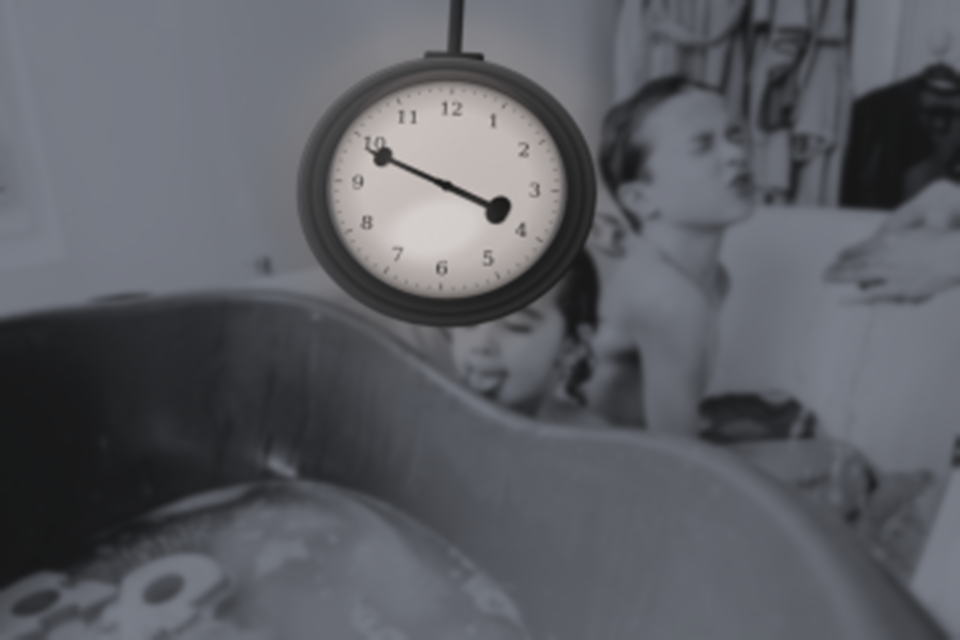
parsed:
3:49
